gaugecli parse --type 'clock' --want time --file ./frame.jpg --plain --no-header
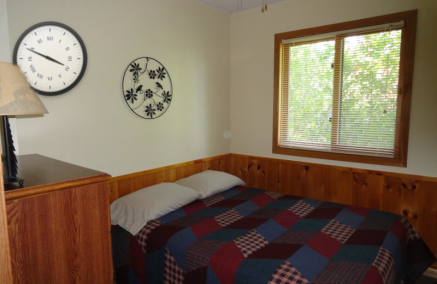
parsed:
3:49
